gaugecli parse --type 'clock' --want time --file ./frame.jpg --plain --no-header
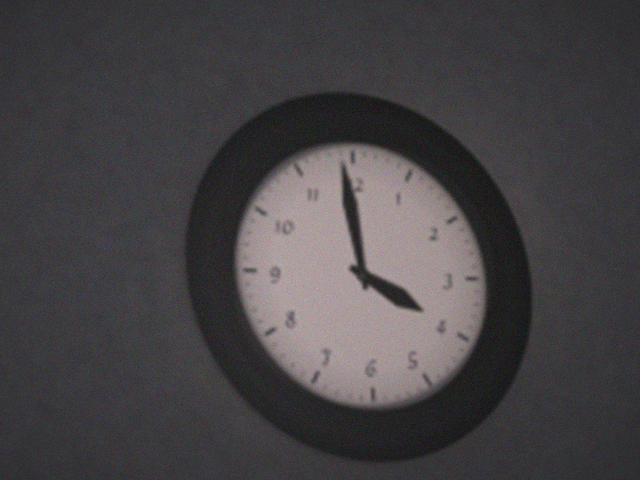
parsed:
3:59
